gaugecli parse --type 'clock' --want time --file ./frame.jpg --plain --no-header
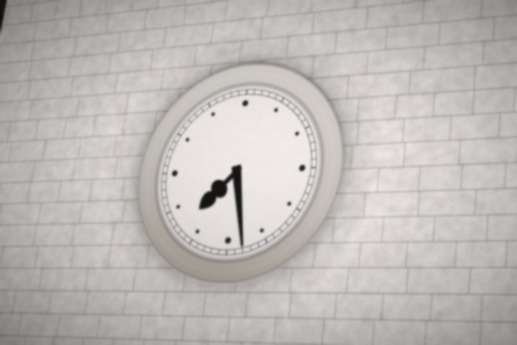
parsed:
7:28
